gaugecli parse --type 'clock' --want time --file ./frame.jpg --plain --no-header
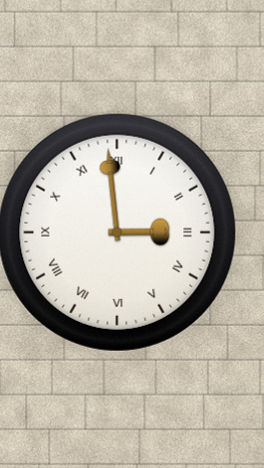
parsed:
2:59
